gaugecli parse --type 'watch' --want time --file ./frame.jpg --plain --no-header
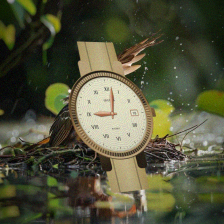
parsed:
9:02
